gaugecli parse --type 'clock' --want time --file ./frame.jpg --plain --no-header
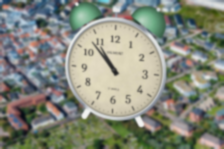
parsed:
10:53
